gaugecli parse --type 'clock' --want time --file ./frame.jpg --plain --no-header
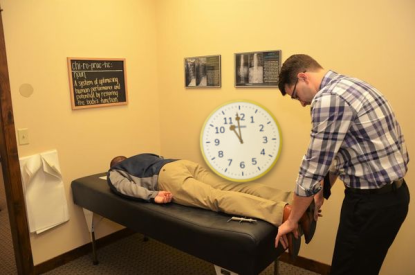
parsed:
10:59
